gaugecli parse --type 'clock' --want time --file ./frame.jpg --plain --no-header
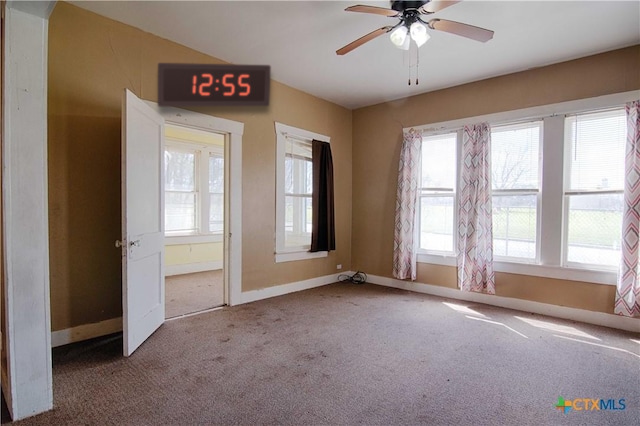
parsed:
12:55
